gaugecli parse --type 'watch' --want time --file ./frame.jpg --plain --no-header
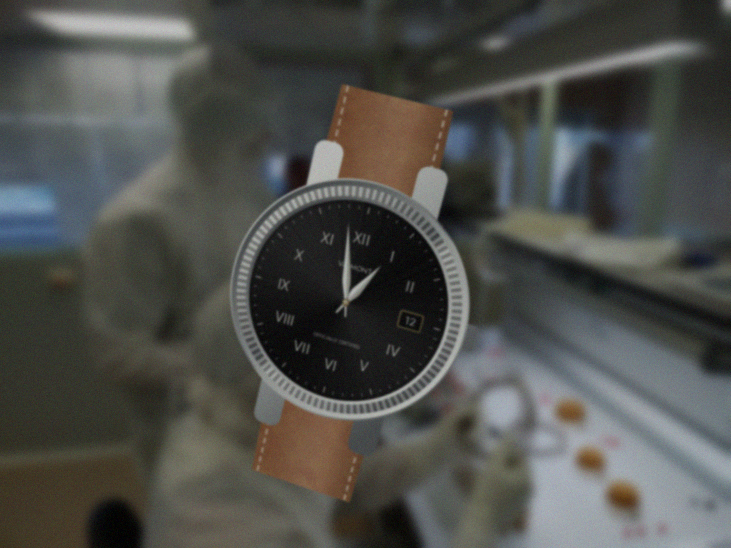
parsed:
12:58
